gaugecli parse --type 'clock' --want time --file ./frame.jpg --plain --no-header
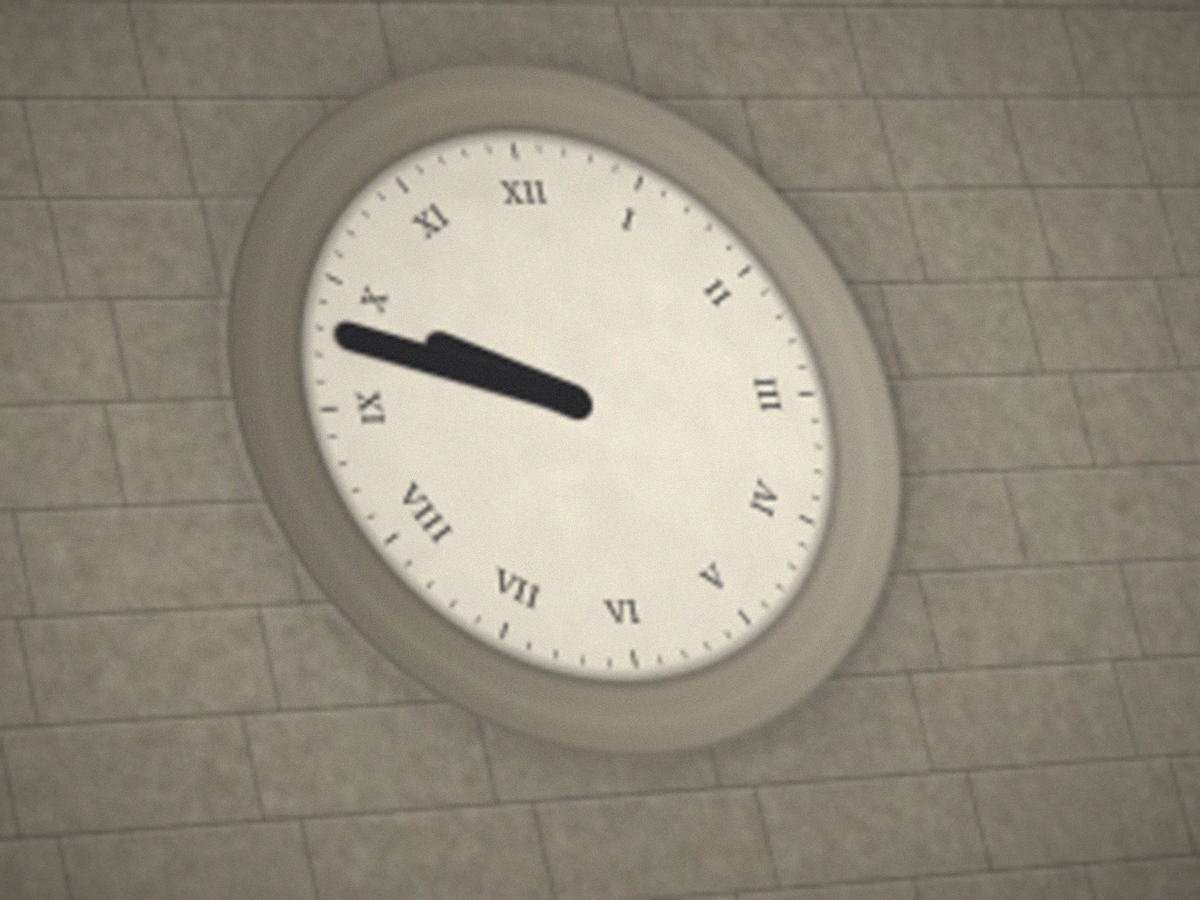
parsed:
9:48
